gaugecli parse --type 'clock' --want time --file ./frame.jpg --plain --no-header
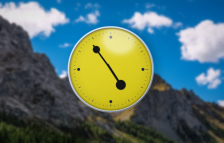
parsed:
4:54
